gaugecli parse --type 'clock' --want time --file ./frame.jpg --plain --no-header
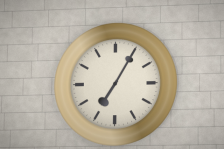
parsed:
7:05
